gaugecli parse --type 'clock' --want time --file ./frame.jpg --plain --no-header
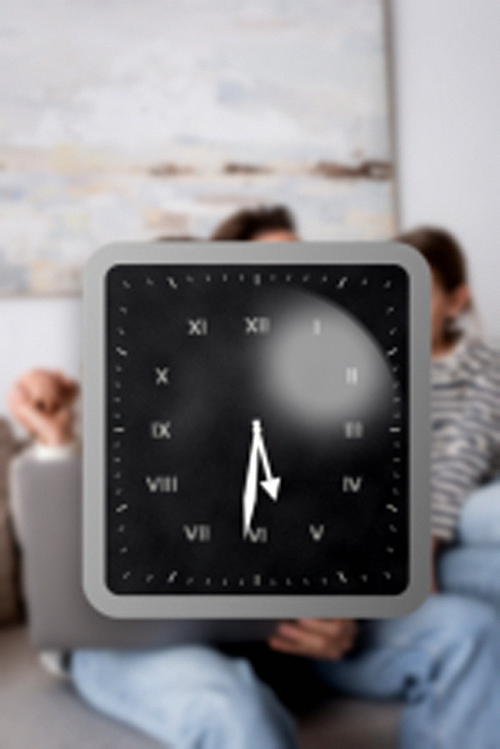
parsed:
5:31
